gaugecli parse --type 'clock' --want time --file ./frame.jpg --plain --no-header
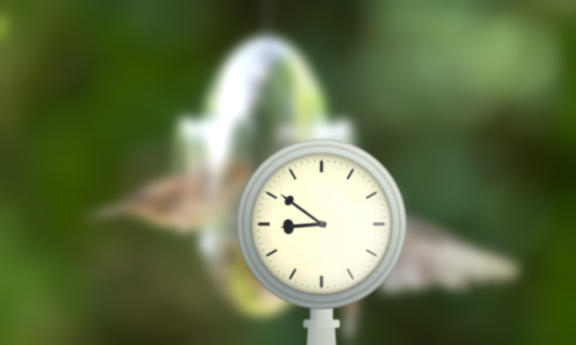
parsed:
8:51
